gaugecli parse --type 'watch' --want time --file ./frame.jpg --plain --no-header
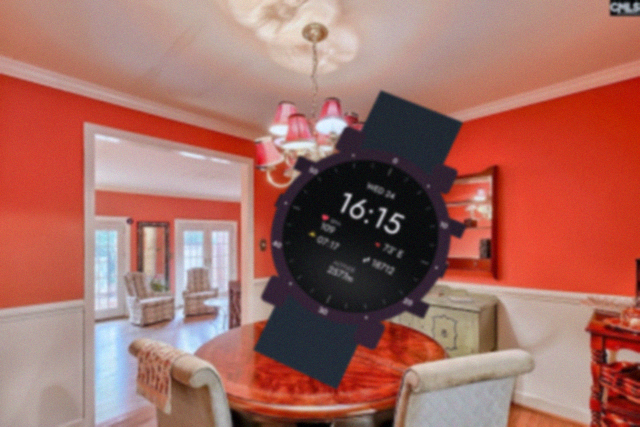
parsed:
16:15
